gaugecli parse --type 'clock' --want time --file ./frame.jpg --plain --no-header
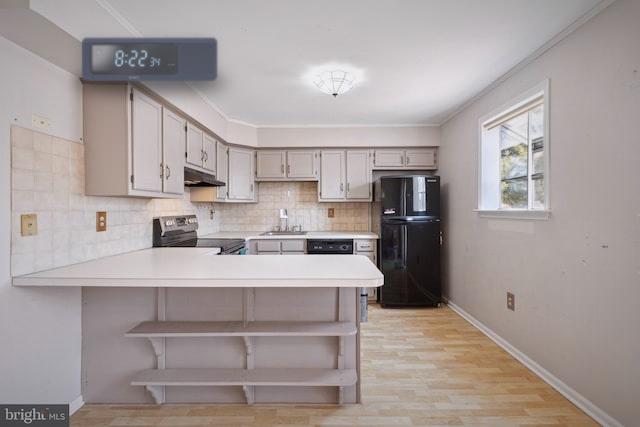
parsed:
8:22
